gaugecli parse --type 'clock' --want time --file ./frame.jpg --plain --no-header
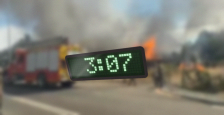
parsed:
3:07
